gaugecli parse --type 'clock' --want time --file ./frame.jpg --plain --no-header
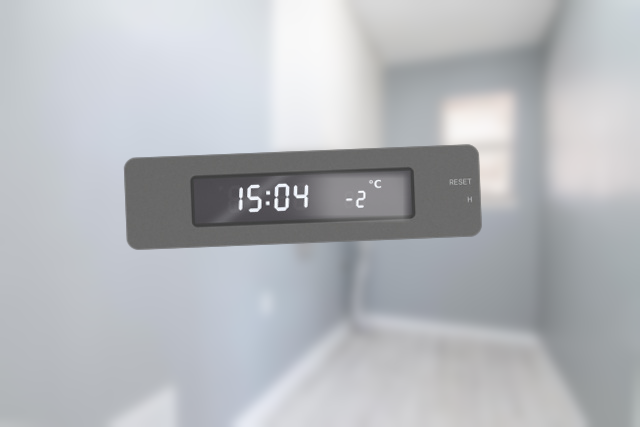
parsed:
15:04
